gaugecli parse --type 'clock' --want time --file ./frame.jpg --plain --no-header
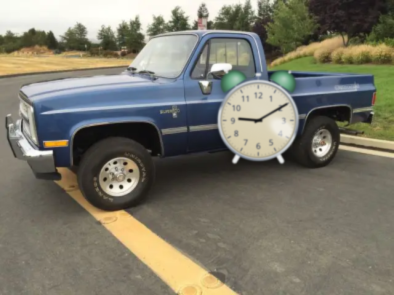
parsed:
9:10
